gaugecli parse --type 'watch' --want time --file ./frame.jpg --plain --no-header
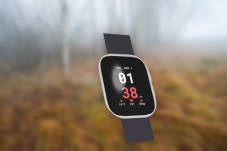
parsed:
1:38
